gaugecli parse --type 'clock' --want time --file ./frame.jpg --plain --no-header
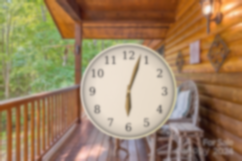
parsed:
6:03
